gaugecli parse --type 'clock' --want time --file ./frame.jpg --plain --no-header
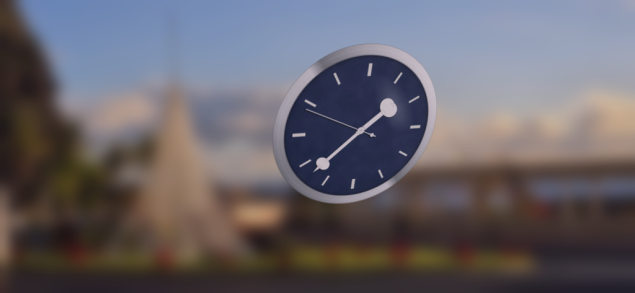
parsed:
1:37:49
